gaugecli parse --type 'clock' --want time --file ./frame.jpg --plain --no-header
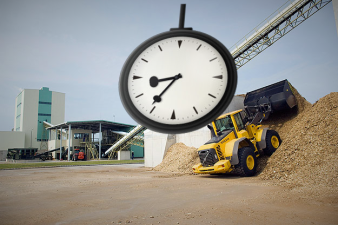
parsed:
8:36
